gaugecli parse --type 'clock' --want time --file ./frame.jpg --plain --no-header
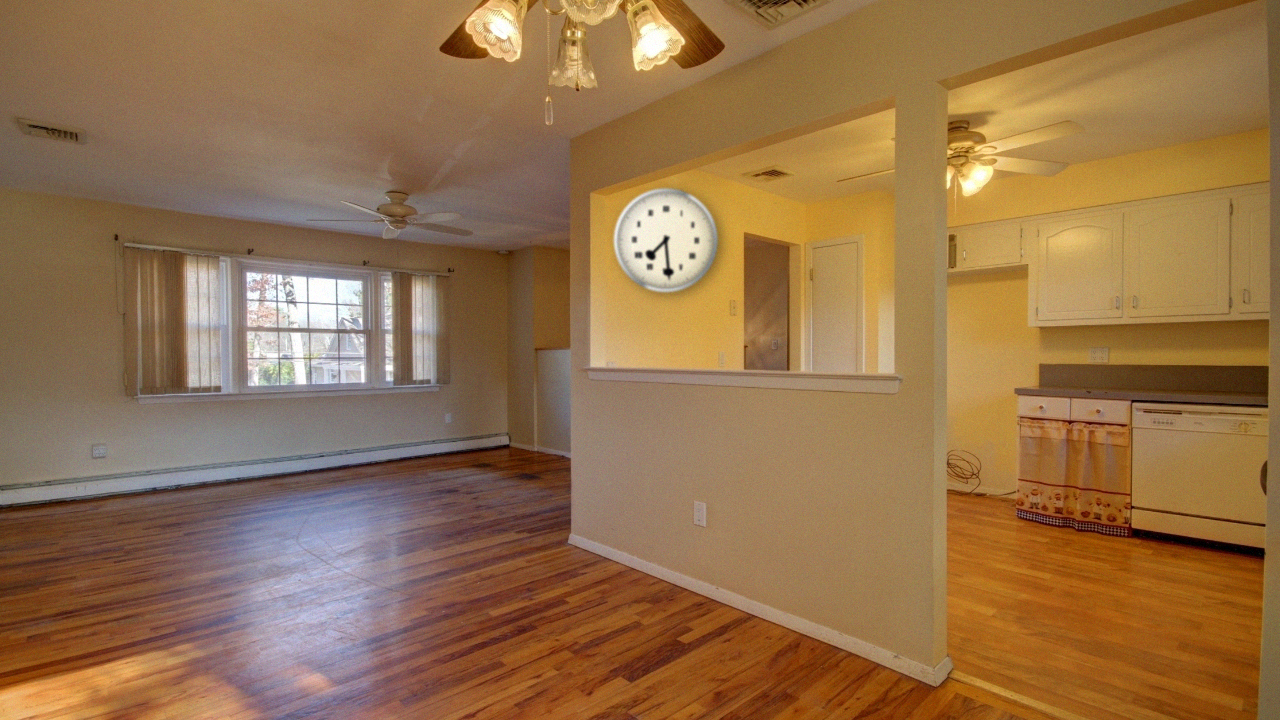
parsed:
7:29
